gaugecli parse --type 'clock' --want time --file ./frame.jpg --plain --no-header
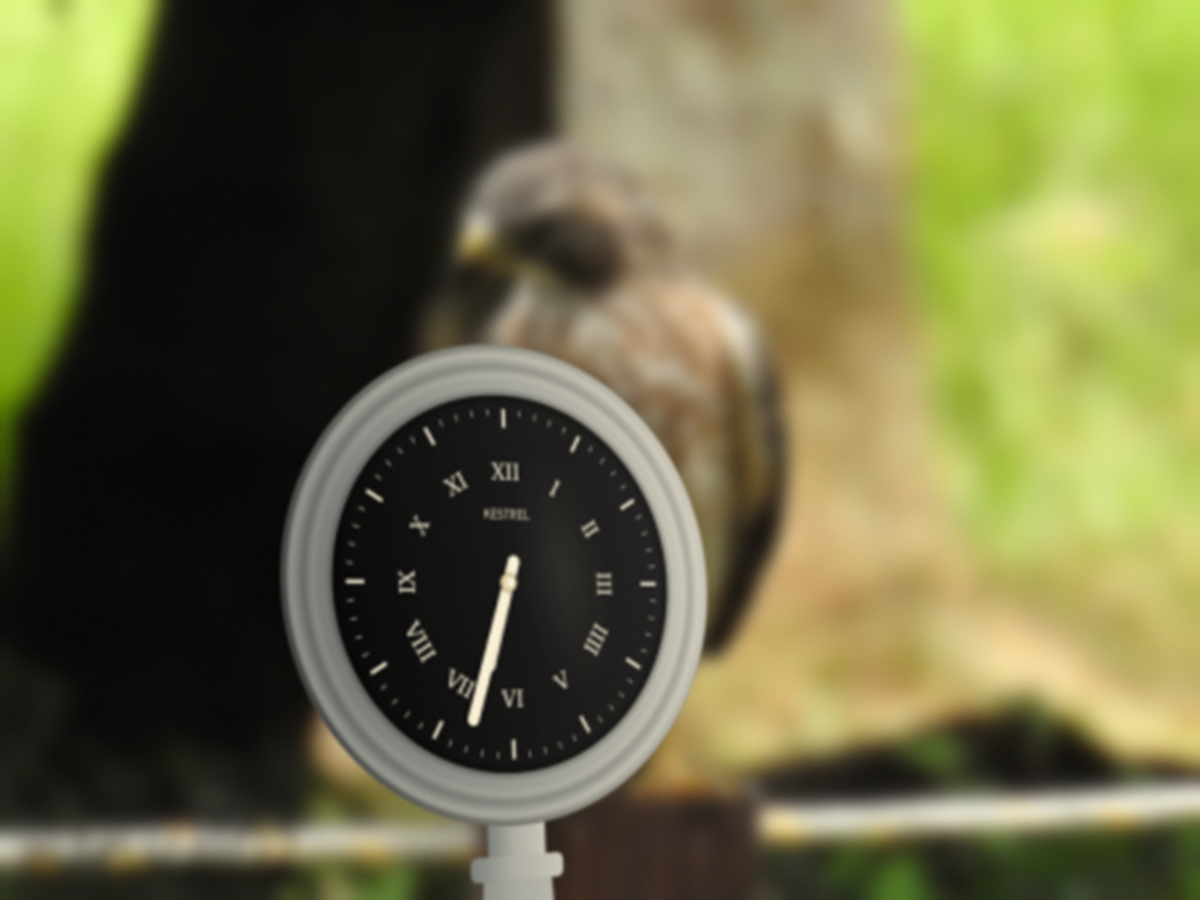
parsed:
6:33
